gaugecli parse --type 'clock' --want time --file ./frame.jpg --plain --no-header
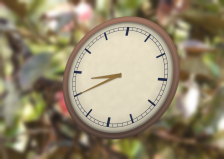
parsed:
8:40
